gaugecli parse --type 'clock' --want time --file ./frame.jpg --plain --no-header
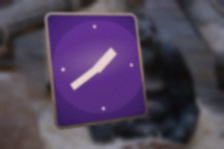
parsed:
1:40
